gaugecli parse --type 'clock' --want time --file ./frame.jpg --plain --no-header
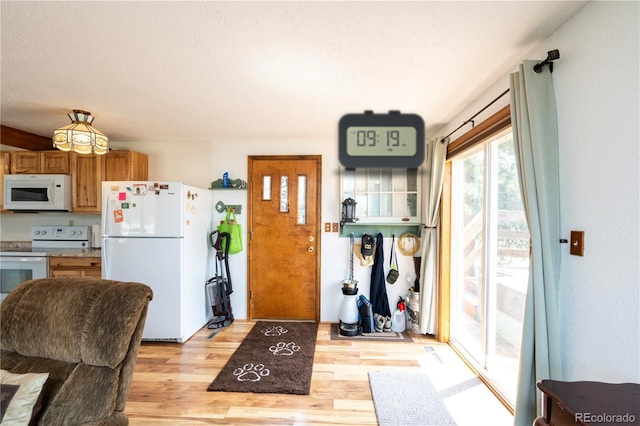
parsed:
9:19
